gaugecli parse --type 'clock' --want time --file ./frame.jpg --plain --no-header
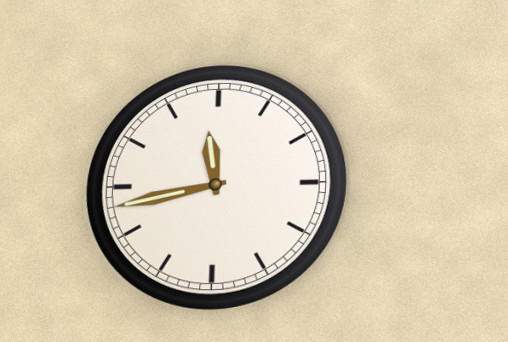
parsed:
11:43
